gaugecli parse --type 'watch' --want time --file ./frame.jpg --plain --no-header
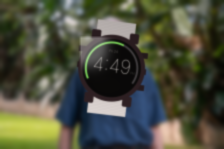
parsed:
4:49
